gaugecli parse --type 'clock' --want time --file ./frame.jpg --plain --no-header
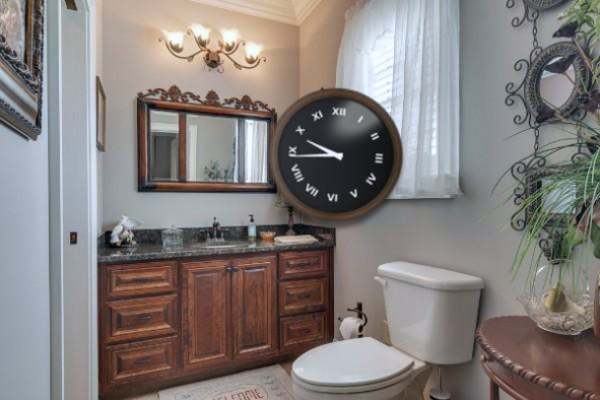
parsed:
9:44
